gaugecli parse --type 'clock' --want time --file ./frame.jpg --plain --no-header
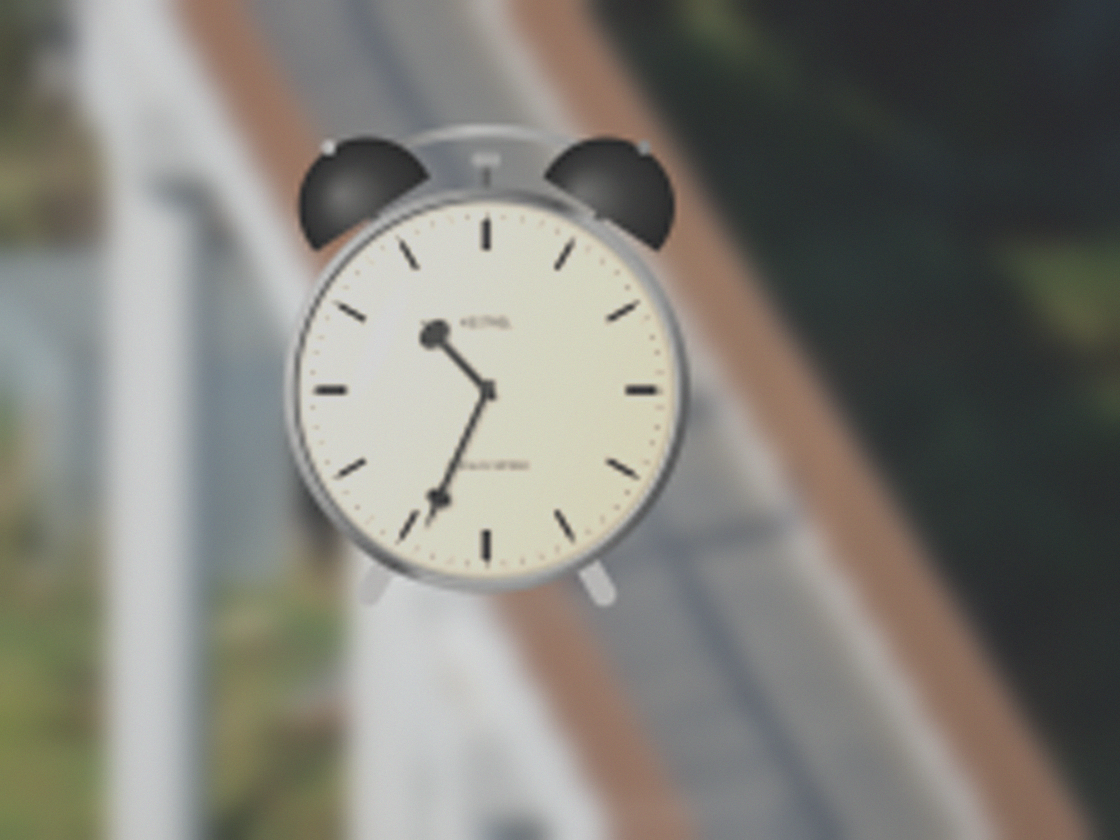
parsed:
10:34
